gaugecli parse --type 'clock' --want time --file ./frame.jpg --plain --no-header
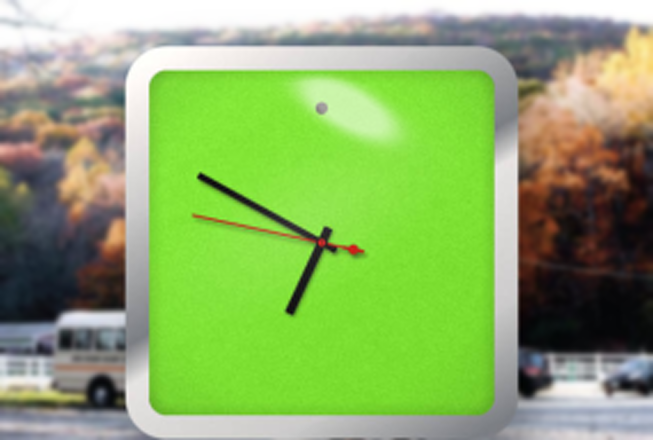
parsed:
6:49:47
